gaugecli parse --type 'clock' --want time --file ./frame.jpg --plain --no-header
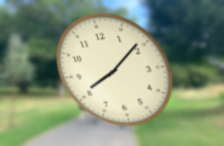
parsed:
8:09
